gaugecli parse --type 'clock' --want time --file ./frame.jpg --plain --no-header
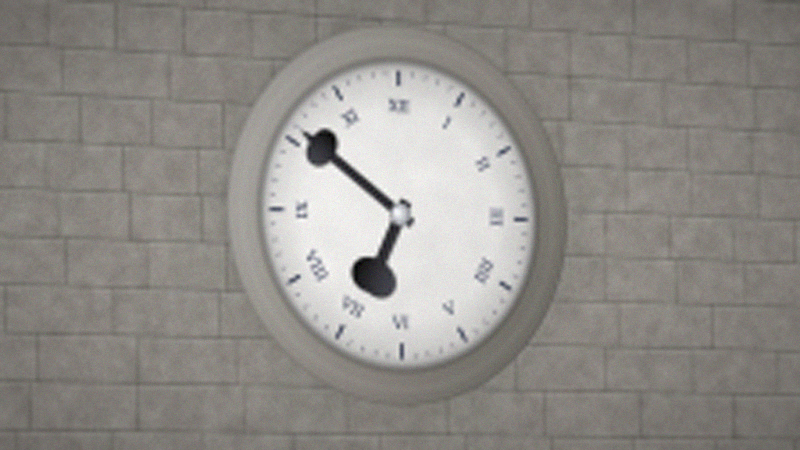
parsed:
6:51
